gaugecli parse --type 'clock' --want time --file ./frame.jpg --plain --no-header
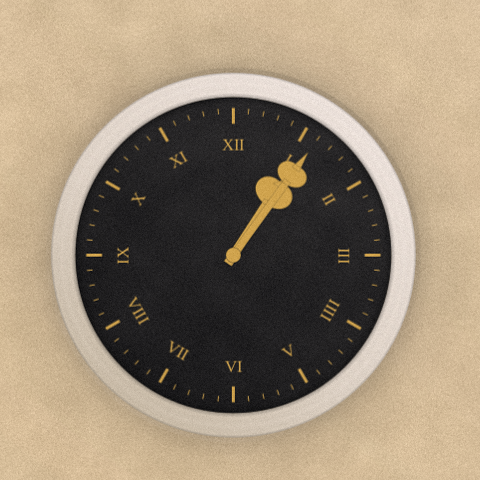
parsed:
1:06
